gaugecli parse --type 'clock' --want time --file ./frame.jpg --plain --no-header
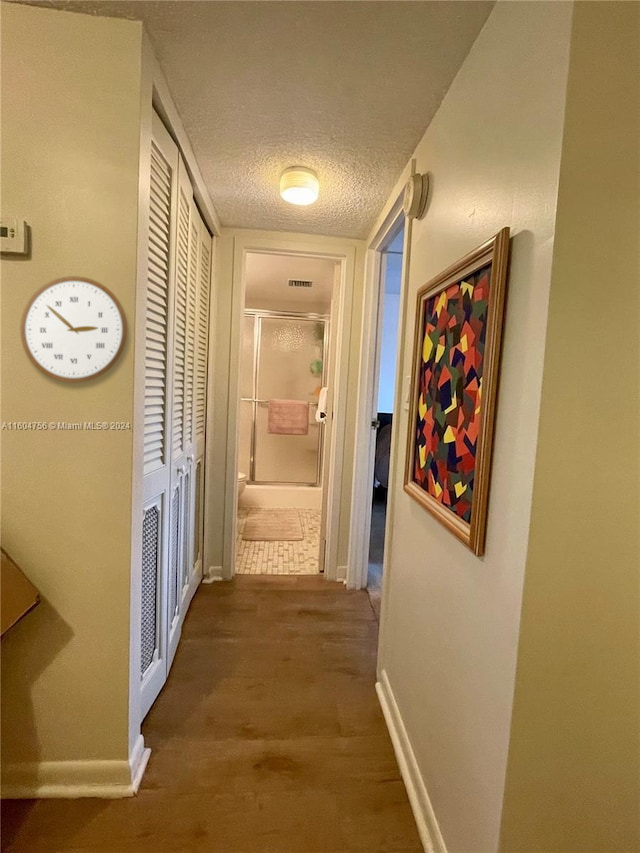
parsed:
2:52
